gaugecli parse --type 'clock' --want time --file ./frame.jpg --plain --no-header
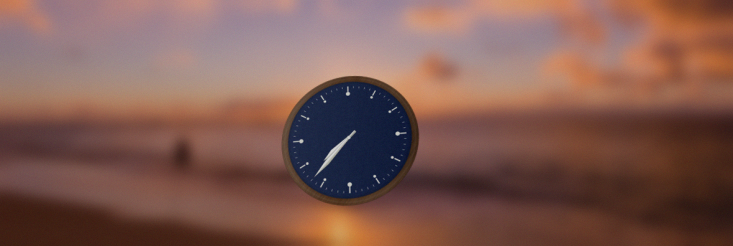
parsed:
7:37
